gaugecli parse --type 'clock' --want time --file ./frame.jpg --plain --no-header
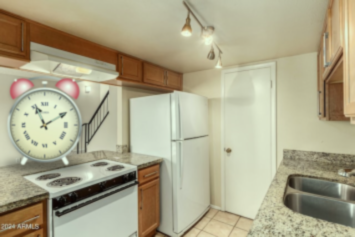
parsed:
11:10
